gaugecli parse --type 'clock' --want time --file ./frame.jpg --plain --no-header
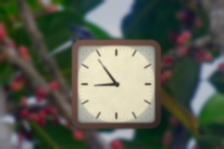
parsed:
8:54
